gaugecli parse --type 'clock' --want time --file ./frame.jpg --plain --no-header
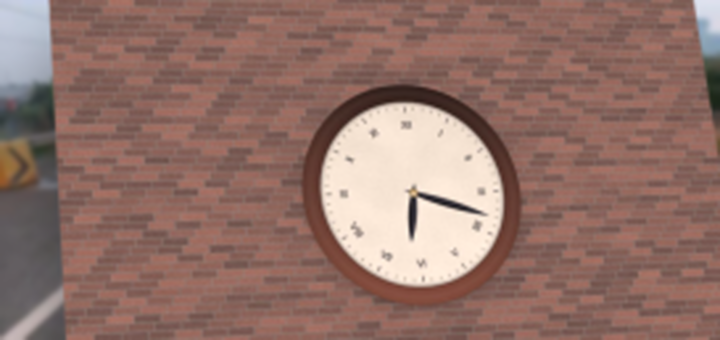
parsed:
6:18
